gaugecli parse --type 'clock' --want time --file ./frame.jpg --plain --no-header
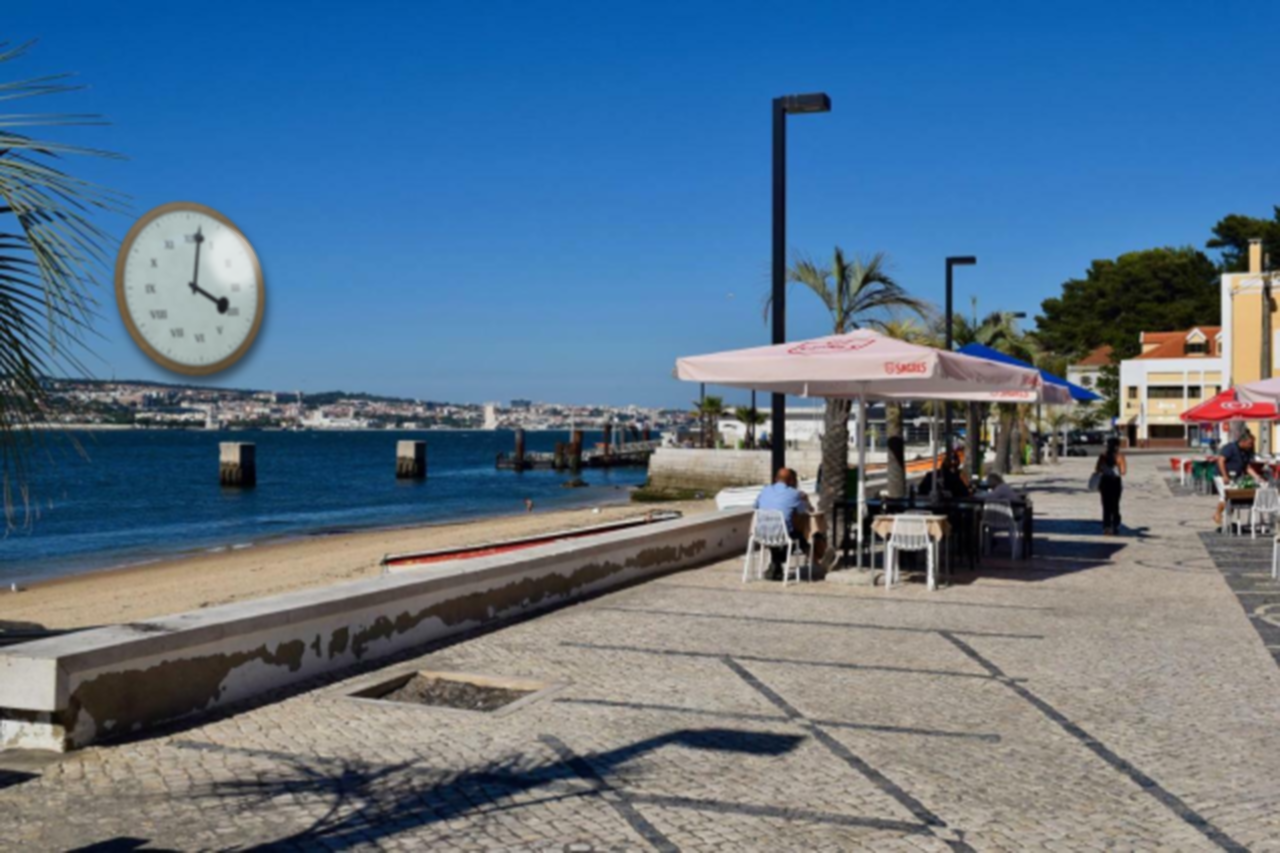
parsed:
4:02
